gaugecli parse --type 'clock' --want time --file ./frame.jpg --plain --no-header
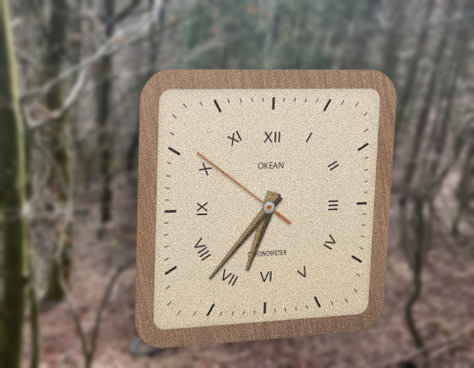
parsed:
6:36:51
